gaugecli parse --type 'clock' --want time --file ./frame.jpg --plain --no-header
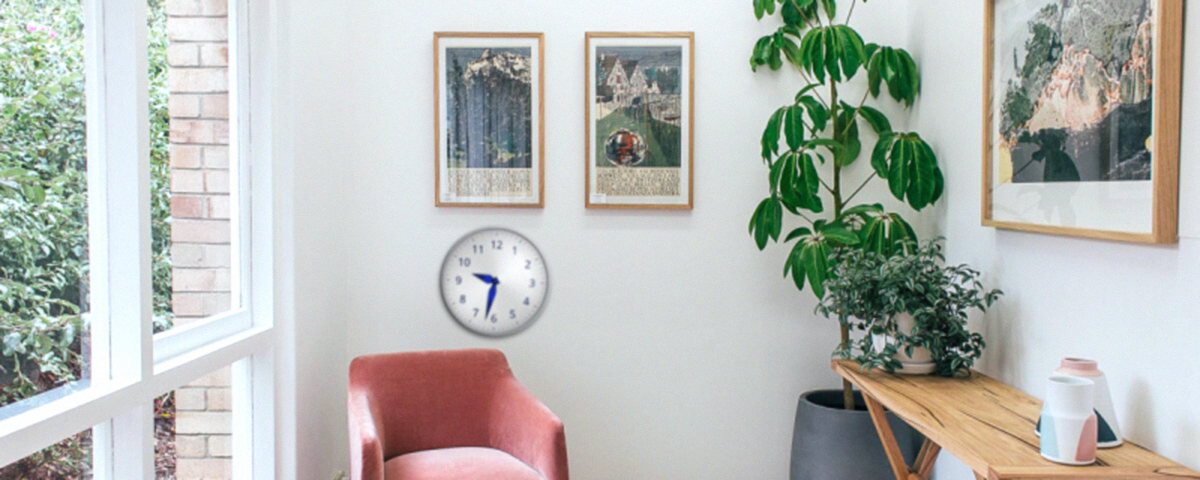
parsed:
9:32
